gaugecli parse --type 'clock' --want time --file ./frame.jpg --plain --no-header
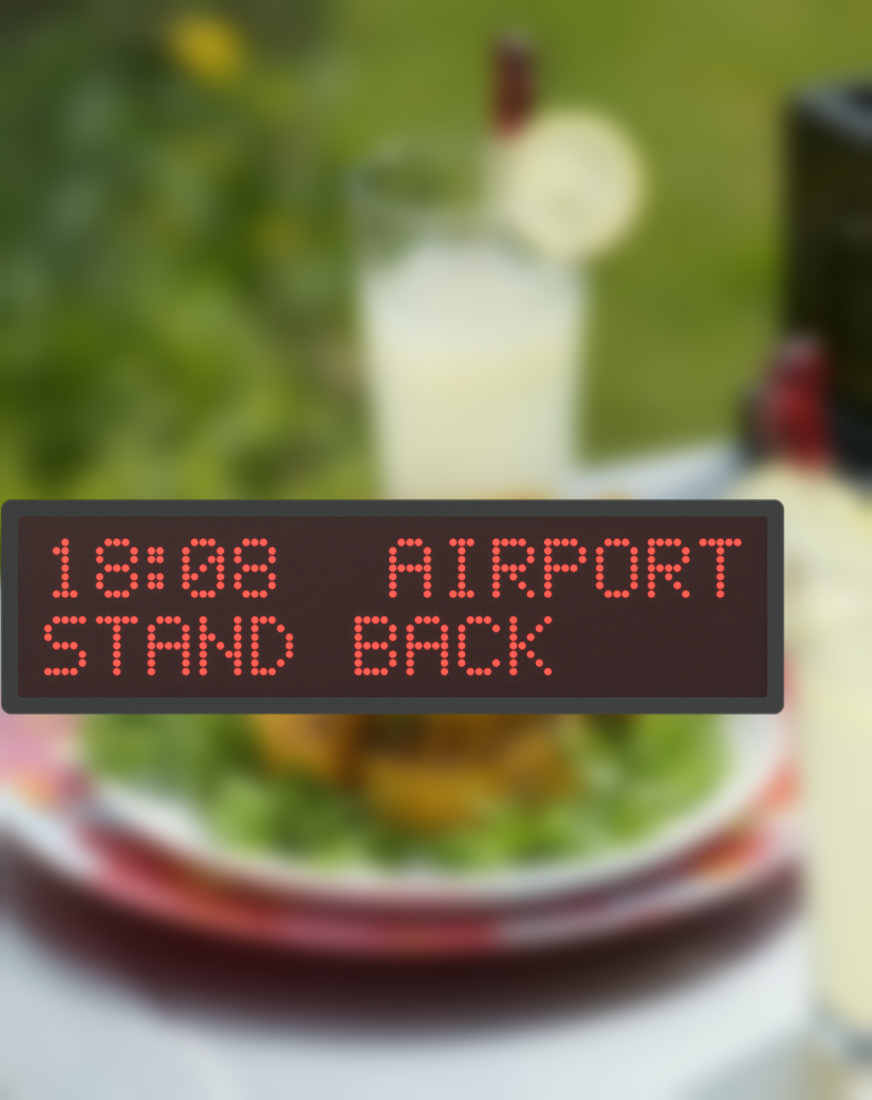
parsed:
18:08
